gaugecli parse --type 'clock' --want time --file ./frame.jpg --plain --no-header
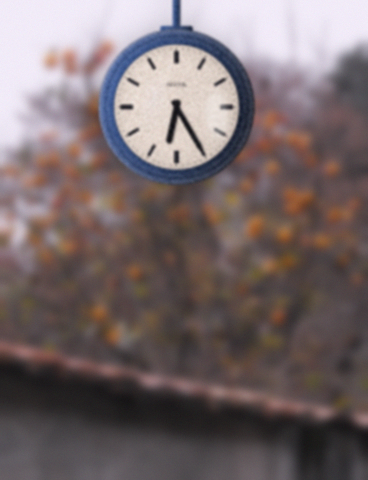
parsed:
6:25
